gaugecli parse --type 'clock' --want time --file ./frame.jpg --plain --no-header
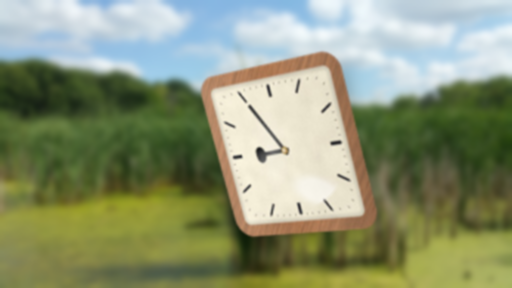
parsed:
8:55
